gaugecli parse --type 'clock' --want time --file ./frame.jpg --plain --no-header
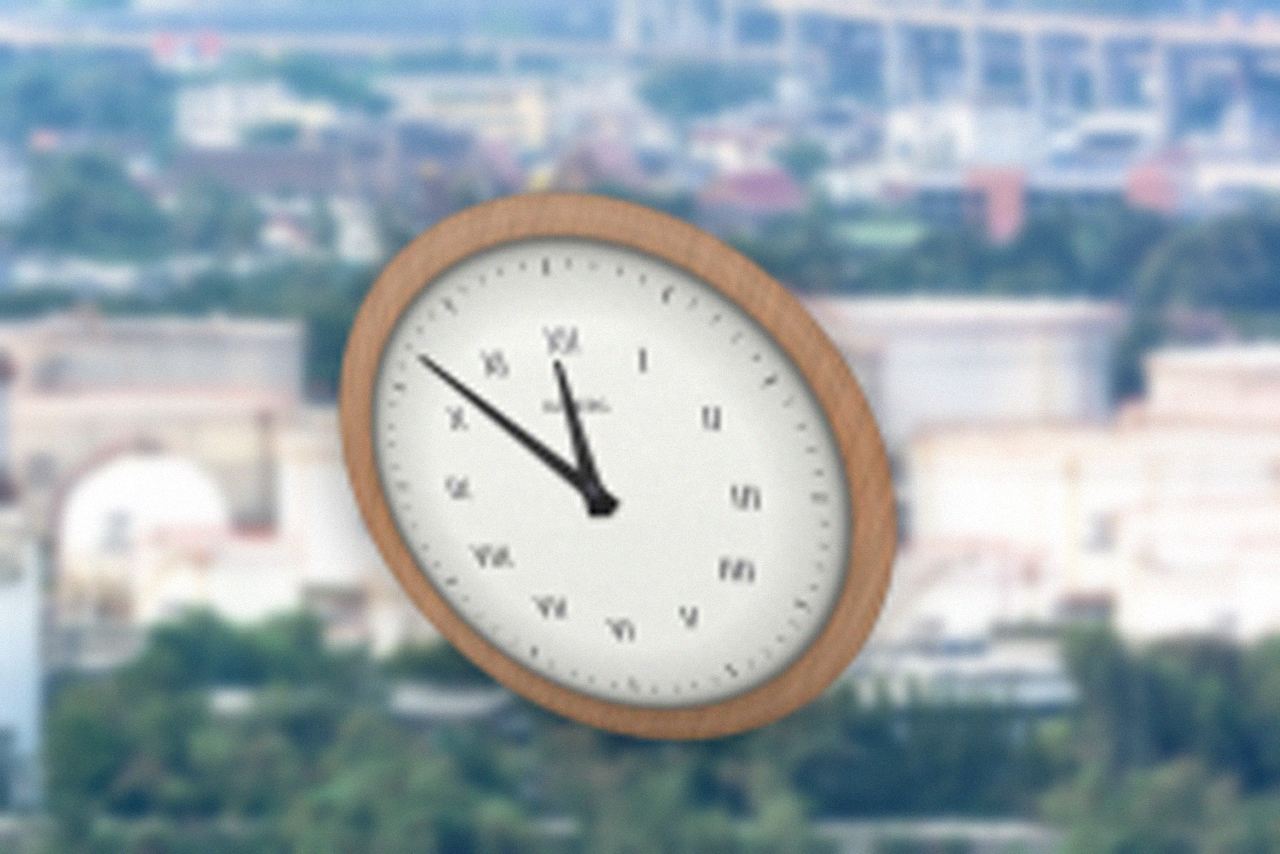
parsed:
11:52
